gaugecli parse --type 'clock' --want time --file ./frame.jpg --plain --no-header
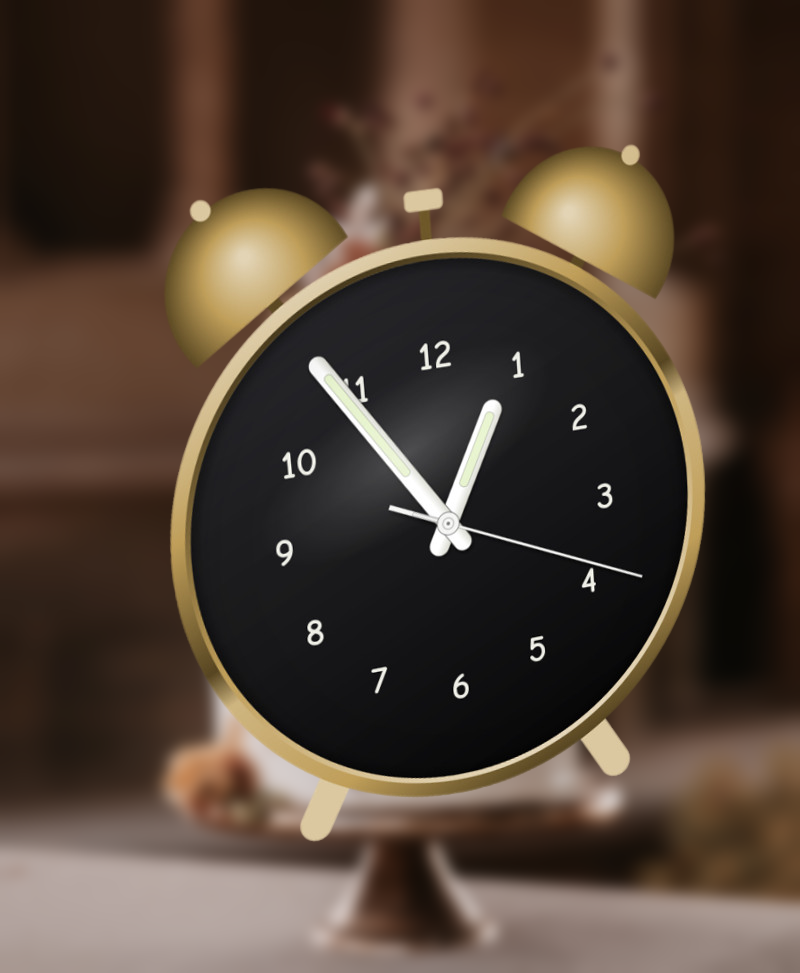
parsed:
12:54:19
